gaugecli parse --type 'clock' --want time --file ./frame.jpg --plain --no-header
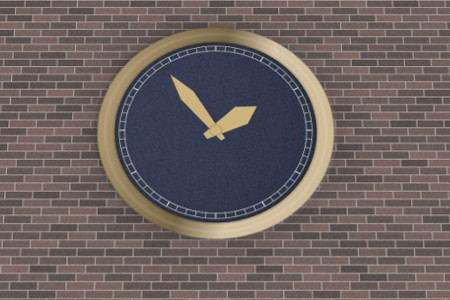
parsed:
1:54
